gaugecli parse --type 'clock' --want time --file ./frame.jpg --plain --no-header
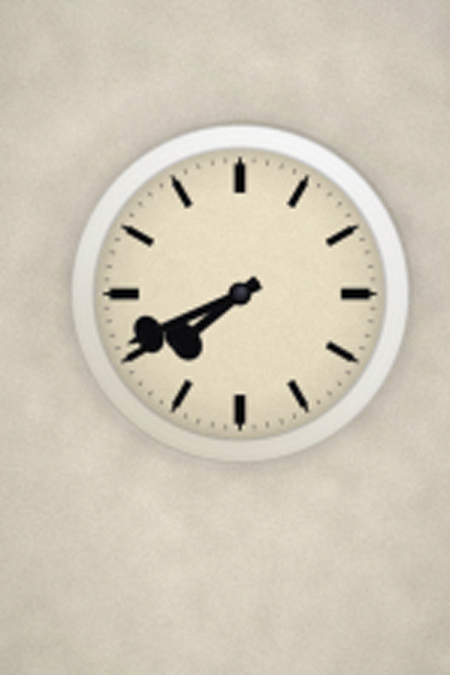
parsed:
7:41
